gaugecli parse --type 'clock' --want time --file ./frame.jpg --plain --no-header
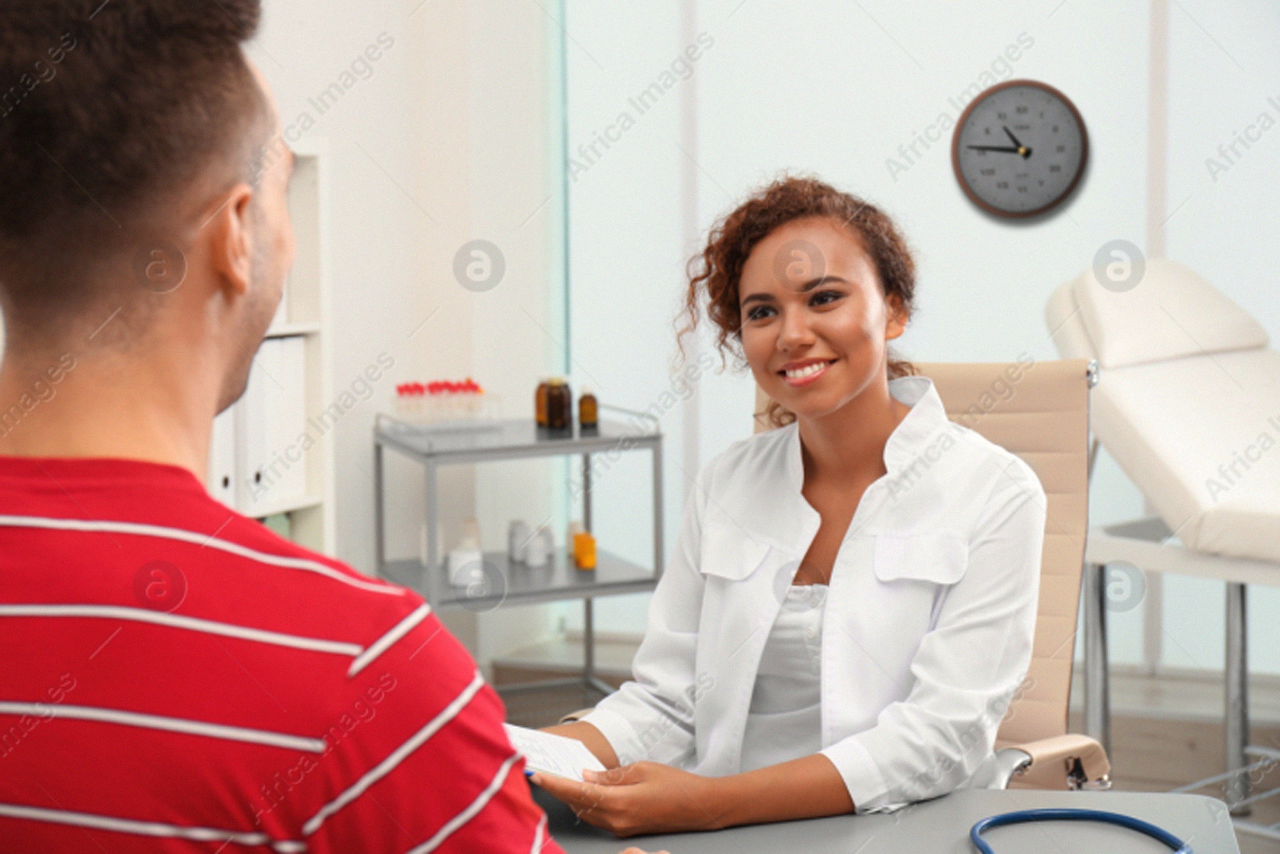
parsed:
10:46
